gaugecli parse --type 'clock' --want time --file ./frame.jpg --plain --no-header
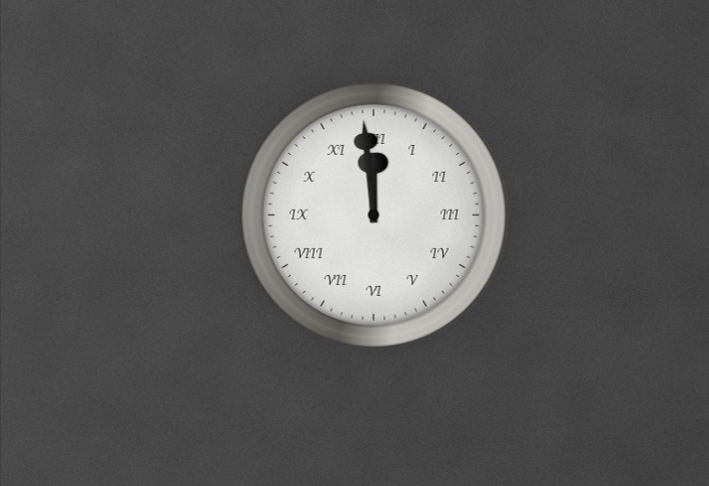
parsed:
11:59
